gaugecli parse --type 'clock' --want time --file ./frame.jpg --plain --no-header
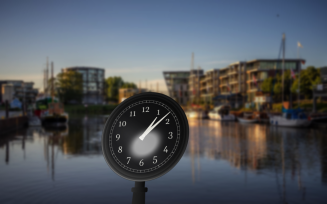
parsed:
1:08
